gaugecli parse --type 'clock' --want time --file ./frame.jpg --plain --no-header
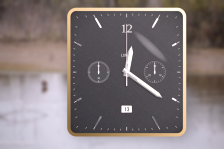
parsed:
12:21
